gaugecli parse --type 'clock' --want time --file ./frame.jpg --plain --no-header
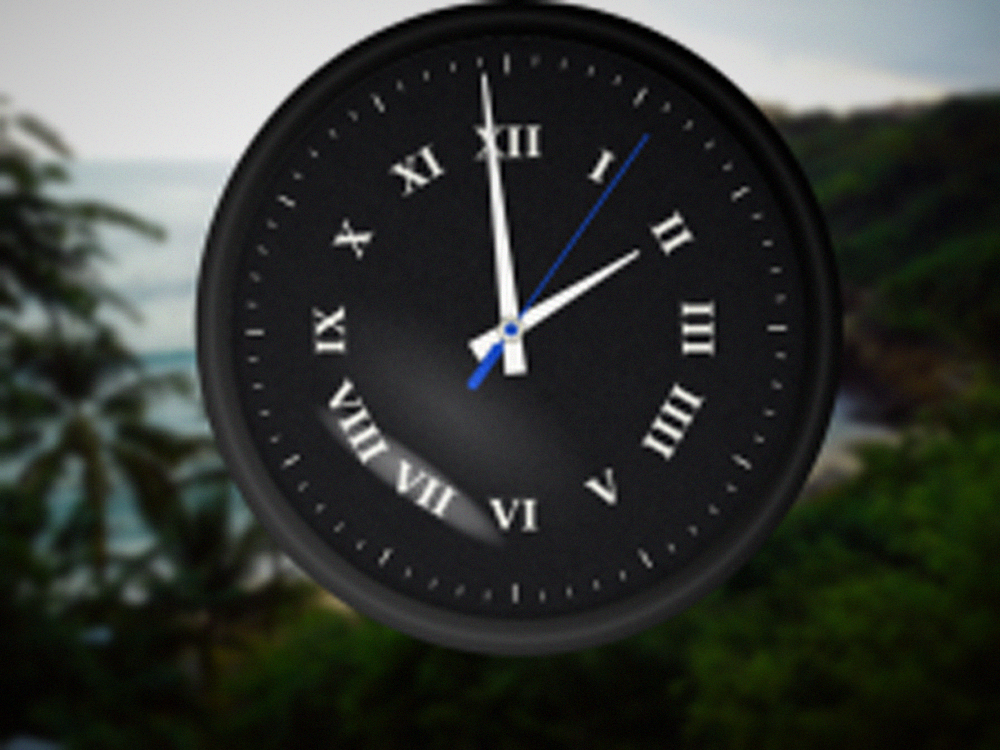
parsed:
1:59:06
